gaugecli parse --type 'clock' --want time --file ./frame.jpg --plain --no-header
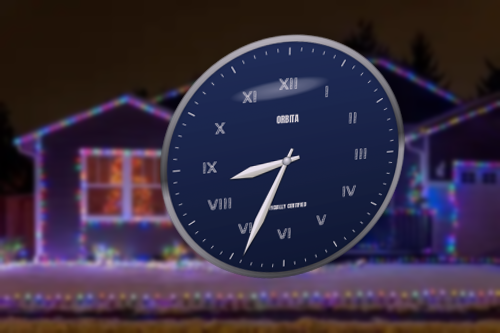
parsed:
8:34
